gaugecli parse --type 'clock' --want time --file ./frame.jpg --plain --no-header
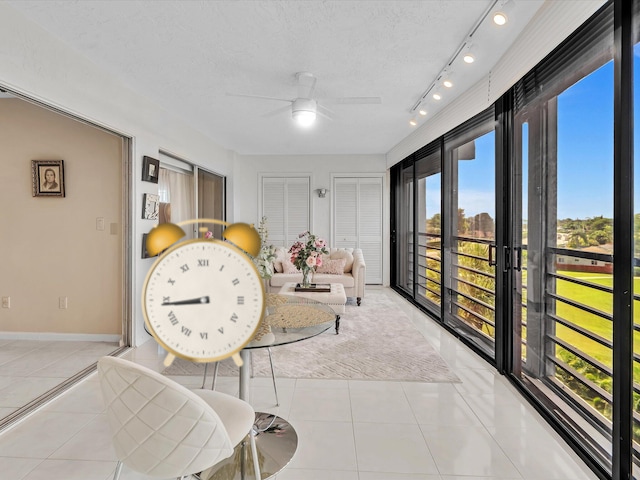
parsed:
8:44
